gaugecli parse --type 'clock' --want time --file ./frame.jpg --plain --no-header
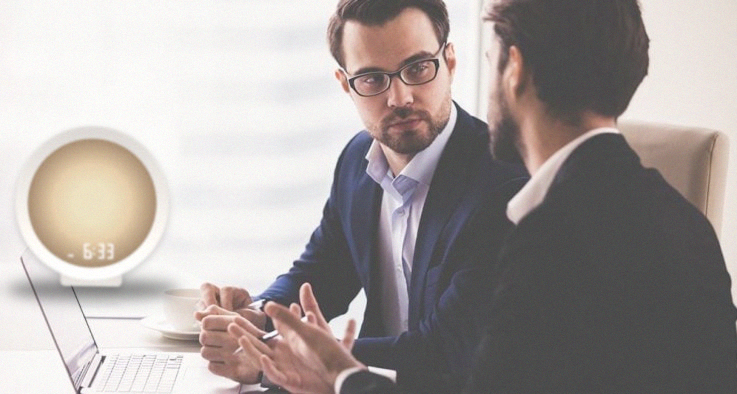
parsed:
6:33
